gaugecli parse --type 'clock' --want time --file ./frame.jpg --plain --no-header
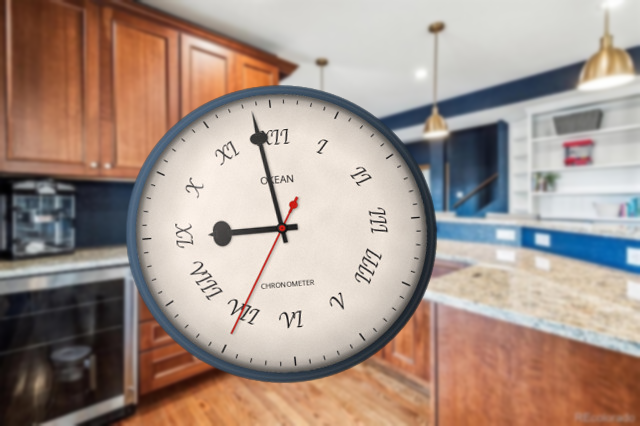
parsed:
8:58:35
